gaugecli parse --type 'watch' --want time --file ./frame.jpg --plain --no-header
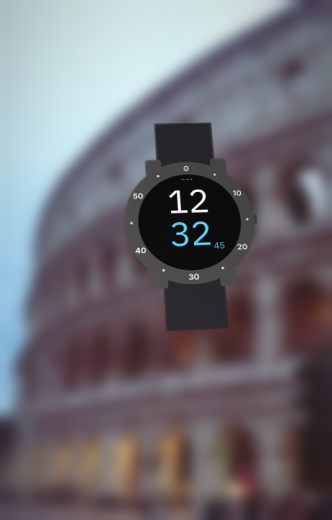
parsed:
12:32:45
